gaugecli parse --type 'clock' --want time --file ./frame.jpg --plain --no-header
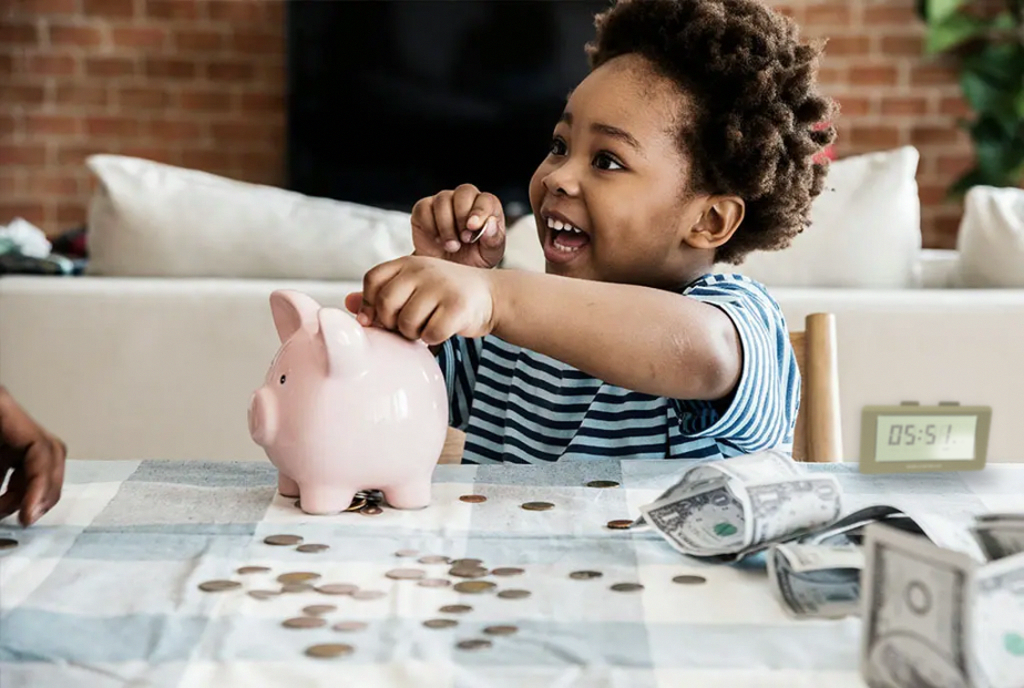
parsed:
5:51
